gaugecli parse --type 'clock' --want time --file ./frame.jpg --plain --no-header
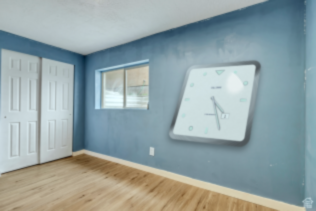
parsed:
4:26
